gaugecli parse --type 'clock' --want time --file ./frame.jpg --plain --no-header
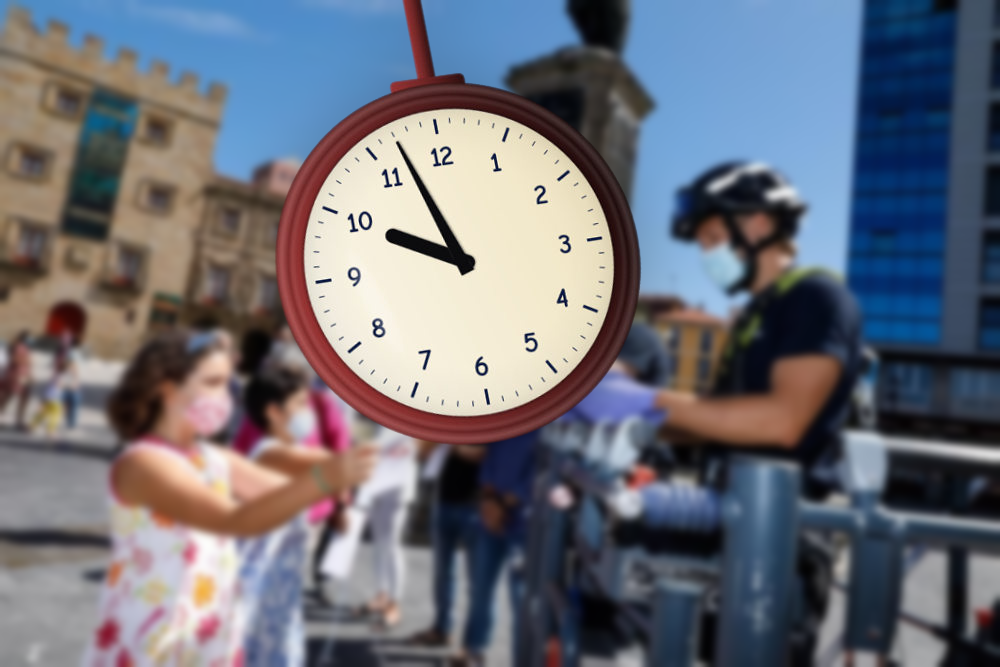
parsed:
9:57
